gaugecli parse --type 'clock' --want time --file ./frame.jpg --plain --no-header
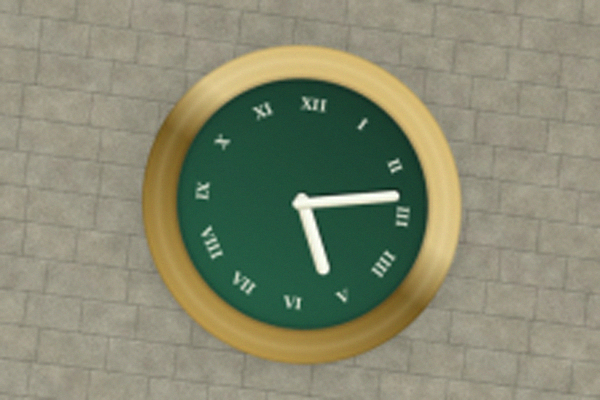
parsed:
5:13
